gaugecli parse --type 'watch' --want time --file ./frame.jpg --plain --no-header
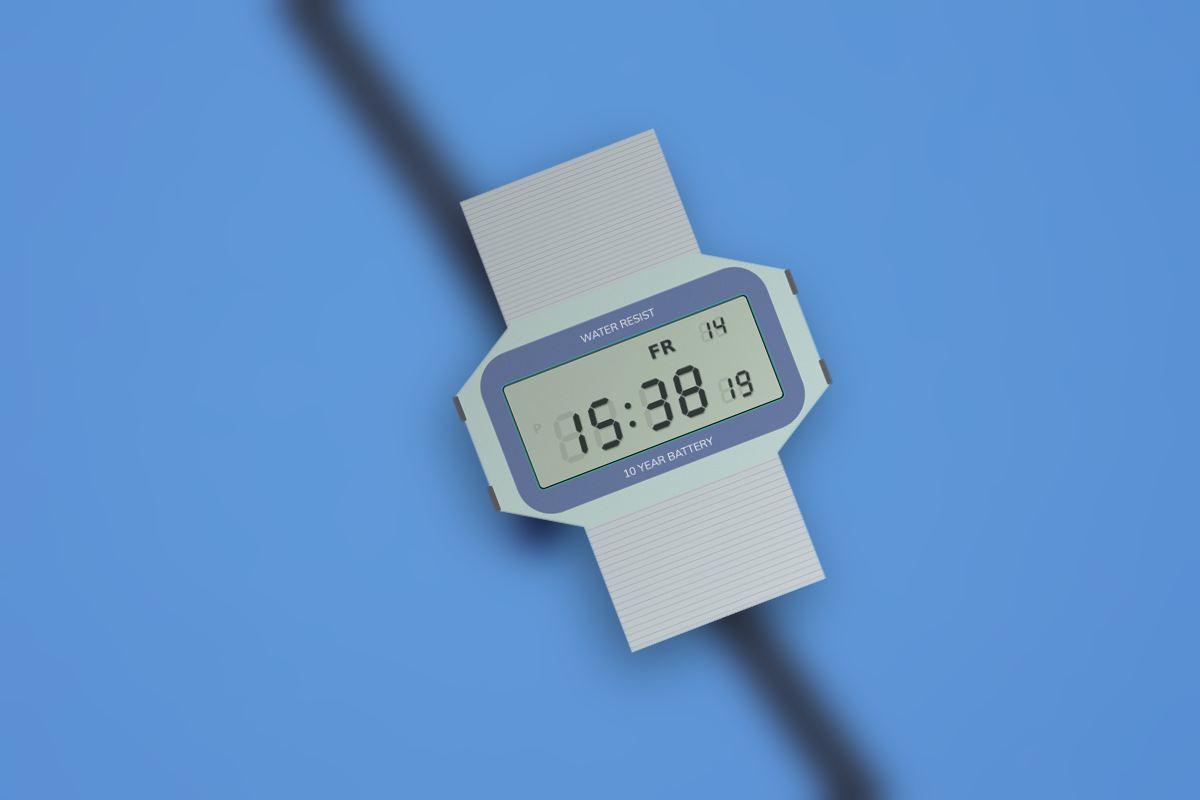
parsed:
15:38:19
